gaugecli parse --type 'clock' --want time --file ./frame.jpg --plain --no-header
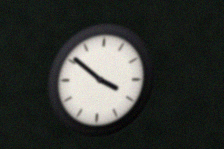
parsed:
3:51
